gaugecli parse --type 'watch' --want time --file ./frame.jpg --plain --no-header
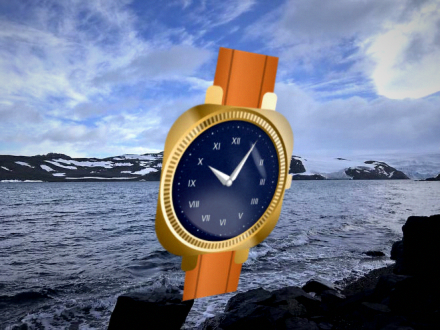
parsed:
10:05
